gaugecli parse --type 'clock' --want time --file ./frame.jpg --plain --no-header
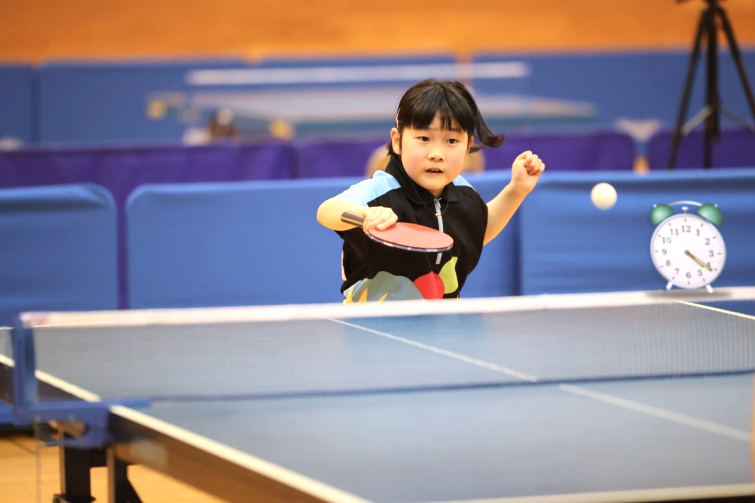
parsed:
4:21
